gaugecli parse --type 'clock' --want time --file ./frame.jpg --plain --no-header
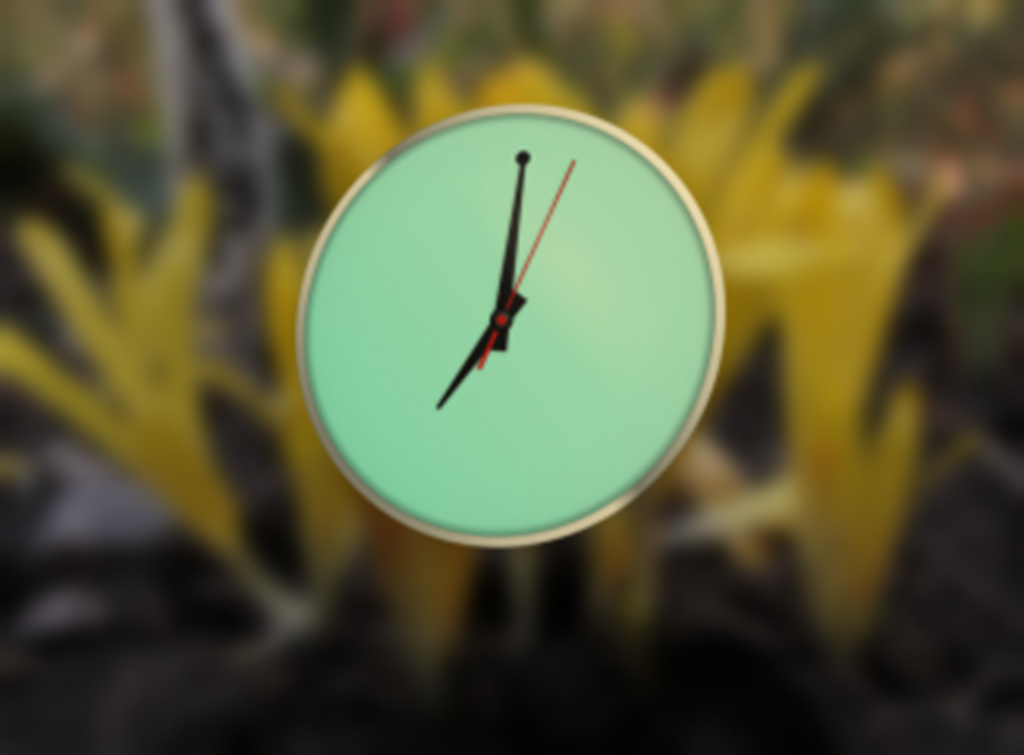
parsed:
7:00:03
